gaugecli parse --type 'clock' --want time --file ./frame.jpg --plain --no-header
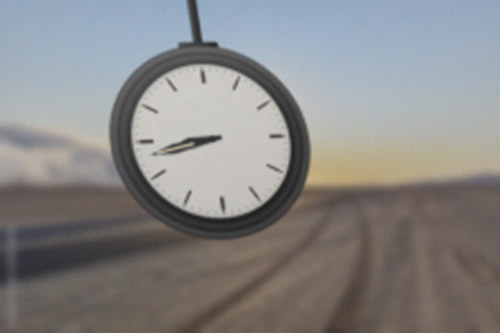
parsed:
8:43
